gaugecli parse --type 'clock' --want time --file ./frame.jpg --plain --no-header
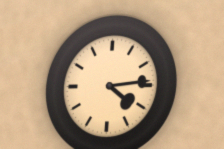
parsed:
4:14
